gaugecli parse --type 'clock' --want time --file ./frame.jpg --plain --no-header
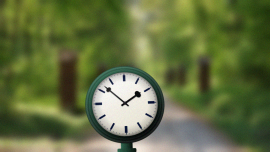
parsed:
1:52
